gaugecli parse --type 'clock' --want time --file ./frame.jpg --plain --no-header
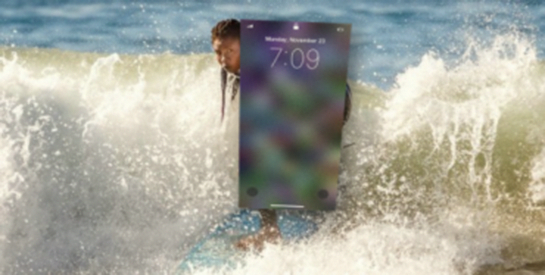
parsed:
7:09
